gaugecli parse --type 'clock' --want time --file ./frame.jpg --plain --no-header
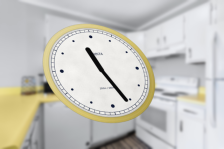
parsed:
11:26
